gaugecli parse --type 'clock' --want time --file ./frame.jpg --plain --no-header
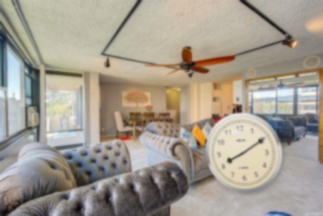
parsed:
8:10
